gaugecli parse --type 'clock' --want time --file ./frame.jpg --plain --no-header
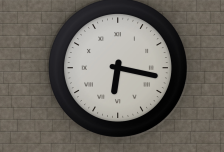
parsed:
6:17
